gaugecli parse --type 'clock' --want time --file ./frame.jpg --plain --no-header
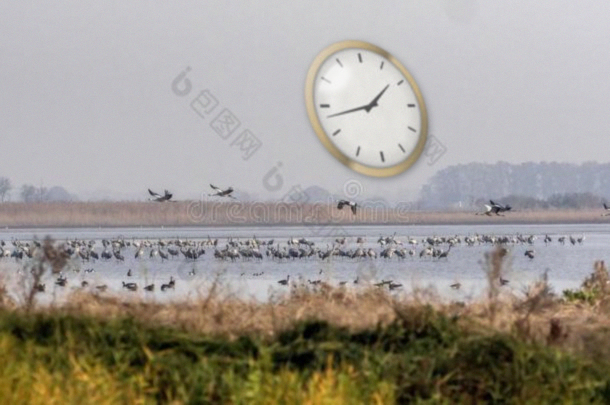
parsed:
1:43
